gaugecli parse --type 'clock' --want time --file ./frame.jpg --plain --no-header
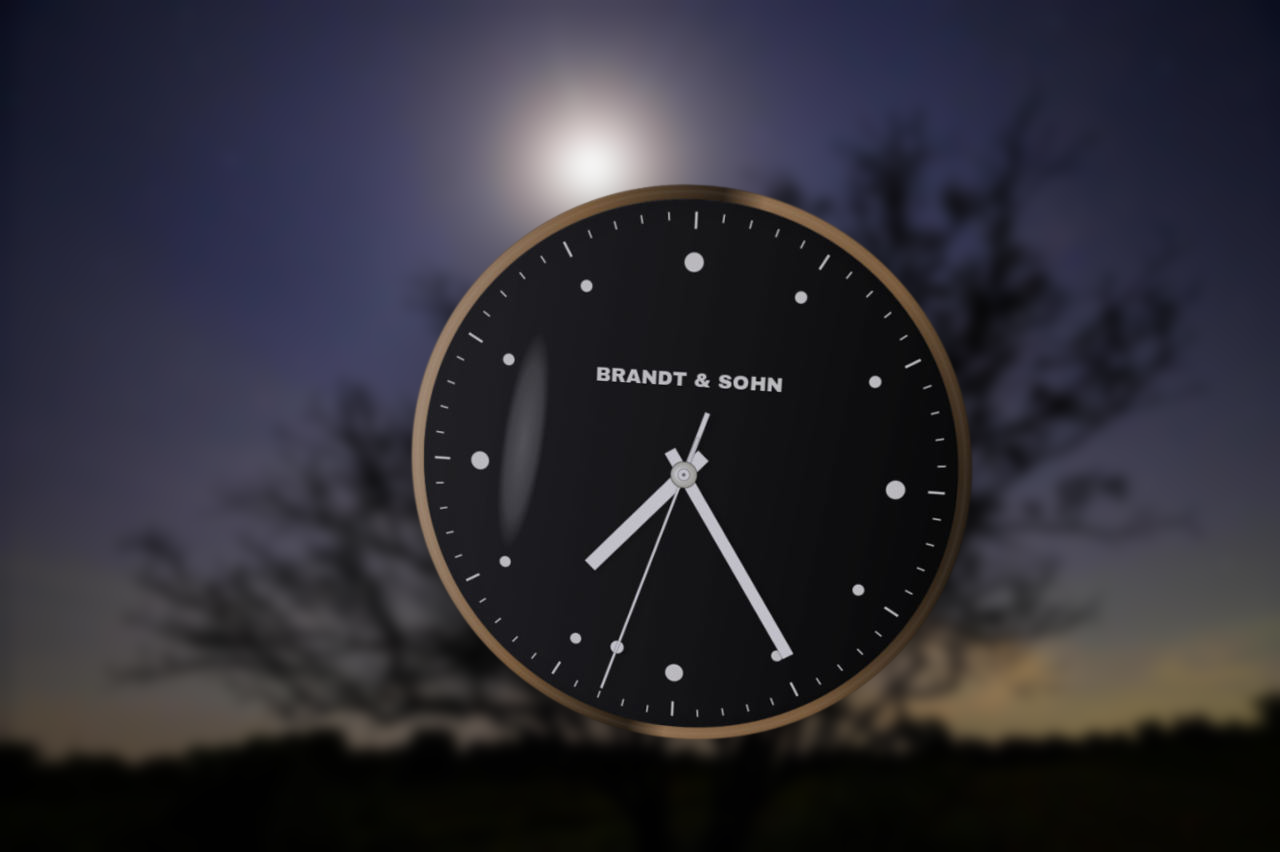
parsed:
7:24:33
